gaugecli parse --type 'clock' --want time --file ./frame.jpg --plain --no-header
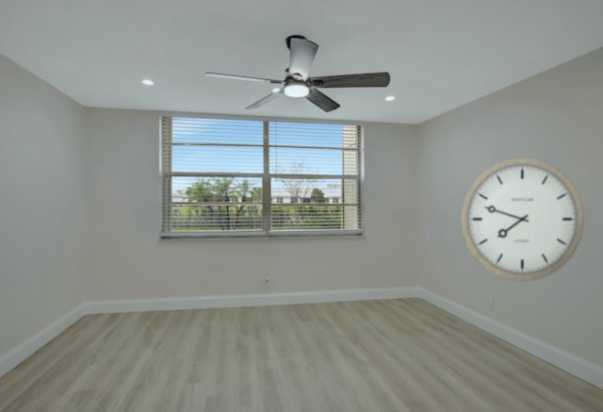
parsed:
7:48
